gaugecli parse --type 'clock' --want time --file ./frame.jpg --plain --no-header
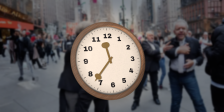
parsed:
11:37
